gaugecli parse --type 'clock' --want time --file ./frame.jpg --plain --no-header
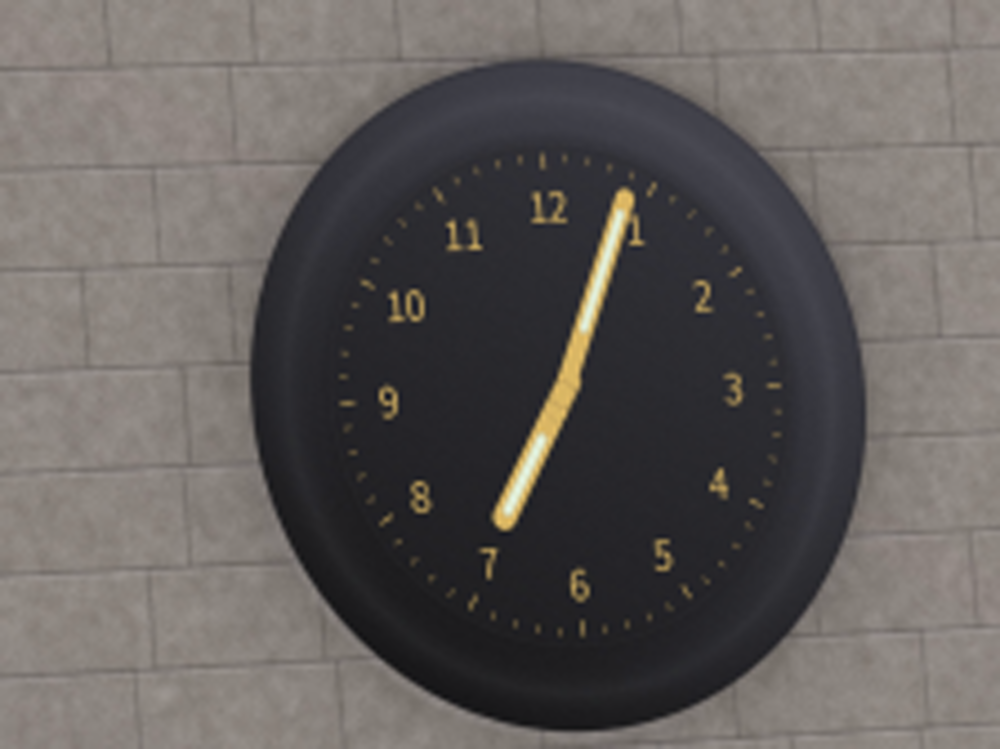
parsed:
7:04
